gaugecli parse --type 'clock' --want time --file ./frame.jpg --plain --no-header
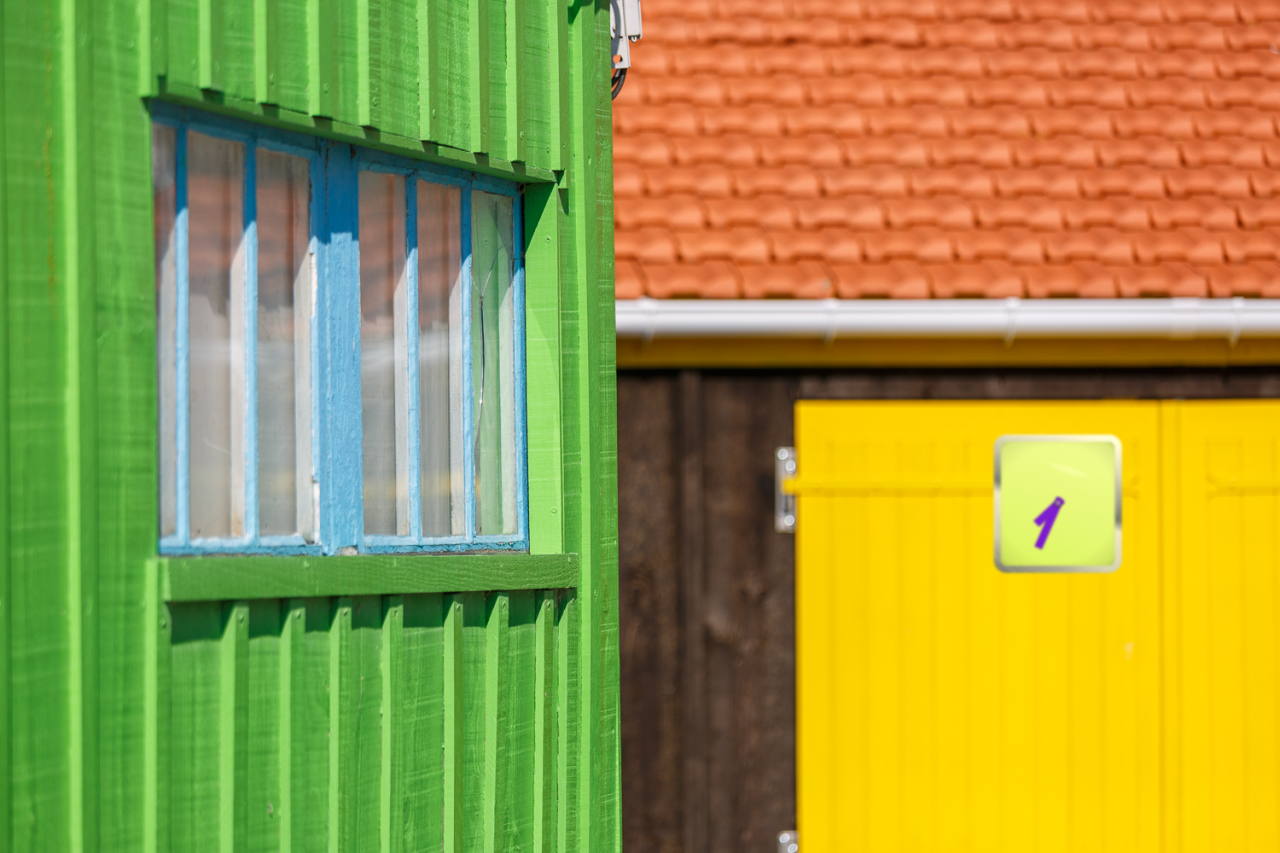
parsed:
7:34
